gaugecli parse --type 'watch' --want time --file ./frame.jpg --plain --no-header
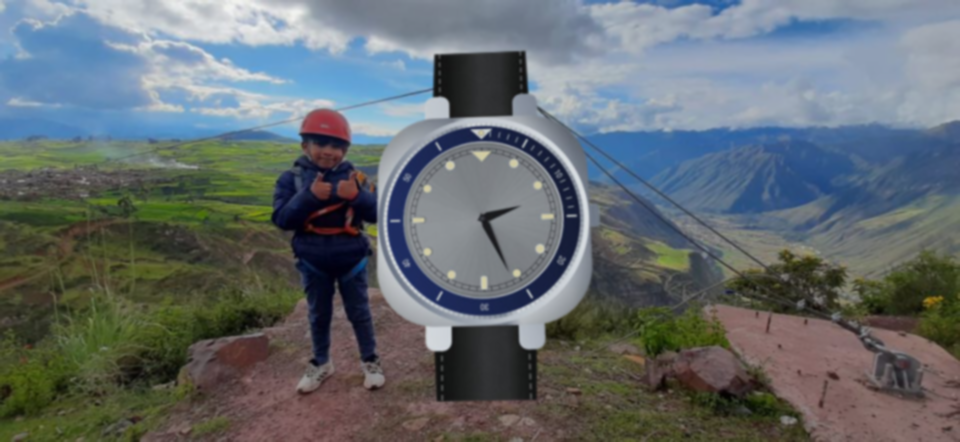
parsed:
2:26
